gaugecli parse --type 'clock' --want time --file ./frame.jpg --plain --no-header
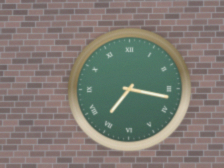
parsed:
7:17
